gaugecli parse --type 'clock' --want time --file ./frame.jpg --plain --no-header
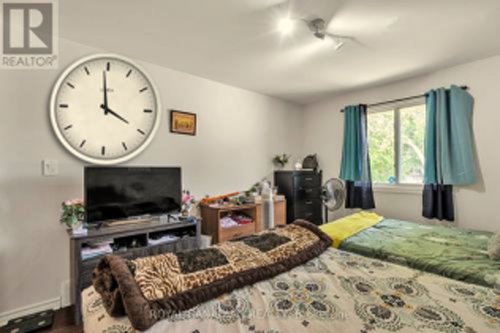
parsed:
3:59
